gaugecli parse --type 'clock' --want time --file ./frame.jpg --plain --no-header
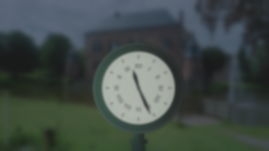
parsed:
11:26
